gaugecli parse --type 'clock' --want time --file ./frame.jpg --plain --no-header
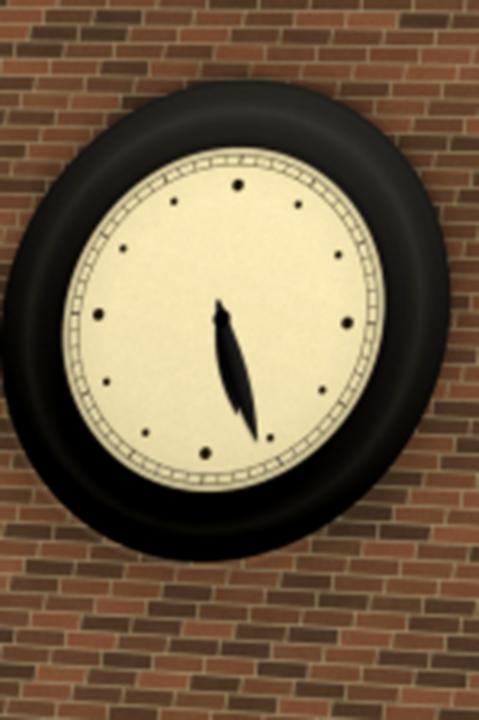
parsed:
5:26
